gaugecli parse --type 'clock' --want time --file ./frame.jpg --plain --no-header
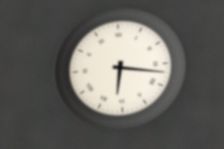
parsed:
6:17
